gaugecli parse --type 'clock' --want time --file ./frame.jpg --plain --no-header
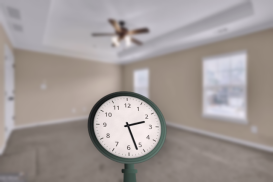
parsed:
2:27
